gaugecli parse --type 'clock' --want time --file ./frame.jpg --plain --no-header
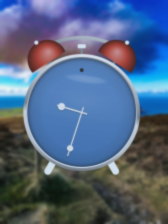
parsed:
9:33
